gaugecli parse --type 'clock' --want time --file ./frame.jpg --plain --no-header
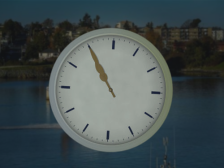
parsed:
10:55
